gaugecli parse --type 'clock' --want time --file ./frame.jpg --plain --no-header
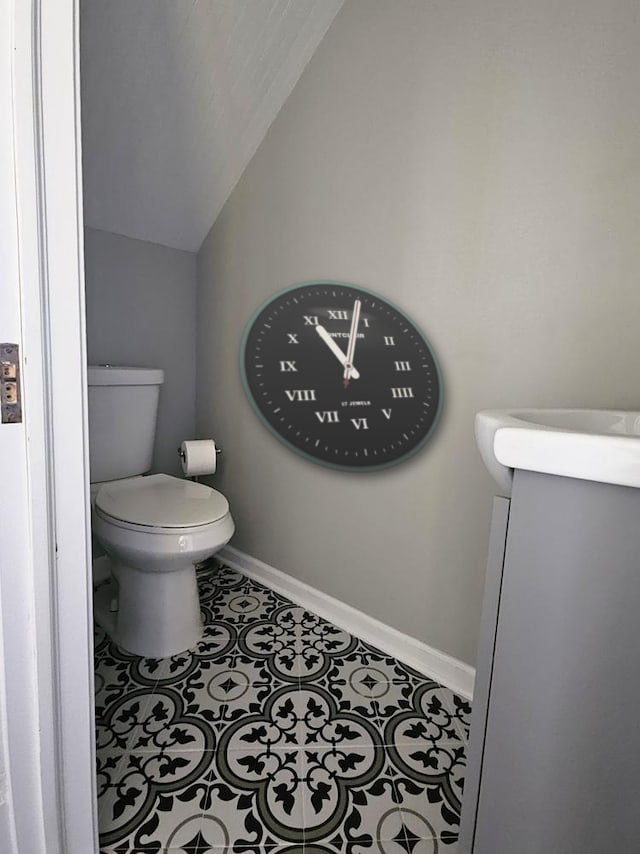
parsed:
11:03:03
